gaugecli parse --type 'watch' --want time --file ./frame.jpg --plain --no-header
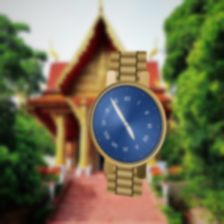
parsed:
4:54
